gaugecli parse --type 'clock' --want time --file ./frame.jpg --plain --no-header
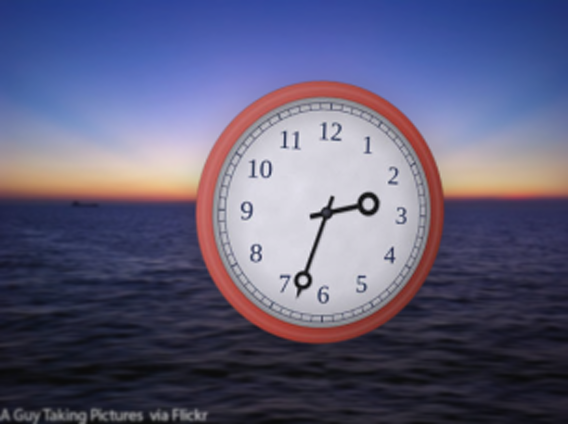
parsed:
2:33
